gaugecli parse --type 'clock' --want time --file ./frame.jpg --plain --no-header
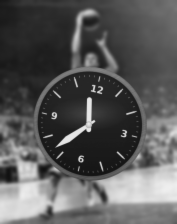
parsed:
11:37
